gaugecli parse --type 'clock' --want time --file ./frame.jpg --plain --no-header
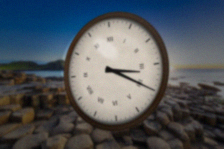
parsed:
3:20
